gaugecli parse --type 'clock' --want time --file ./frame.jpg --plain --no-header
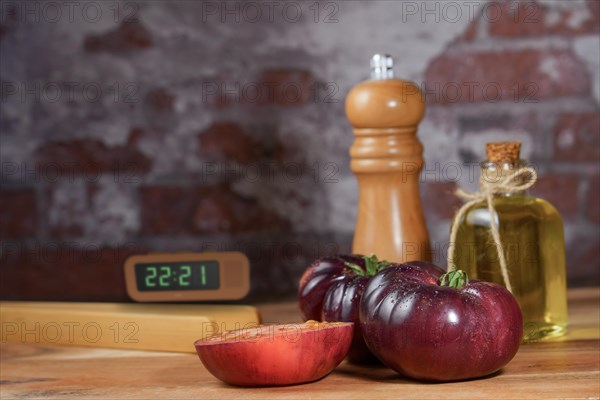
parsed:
22:21
